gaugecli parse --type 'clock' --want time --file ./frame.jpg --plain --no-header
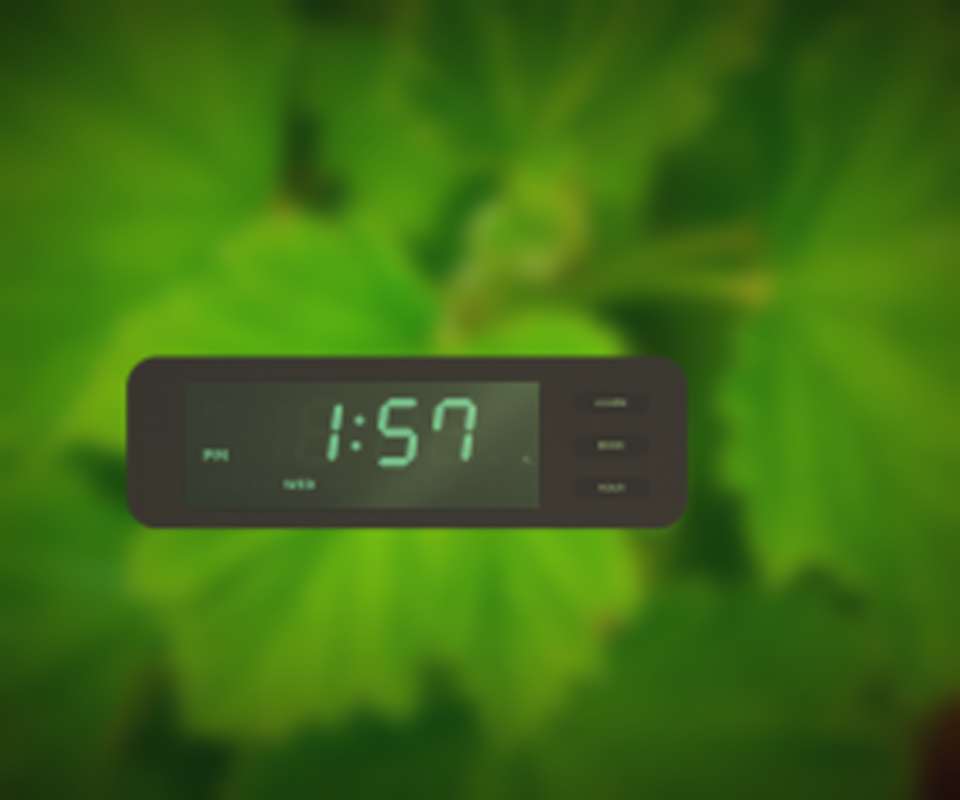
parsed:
1:57
